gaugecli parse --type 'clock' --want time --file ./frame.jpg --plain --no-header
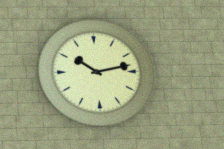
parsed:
10:13
